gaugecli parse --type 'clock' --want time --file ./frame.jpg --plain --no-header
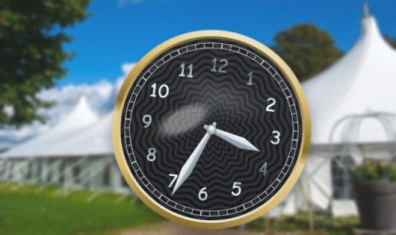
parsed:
3:34
